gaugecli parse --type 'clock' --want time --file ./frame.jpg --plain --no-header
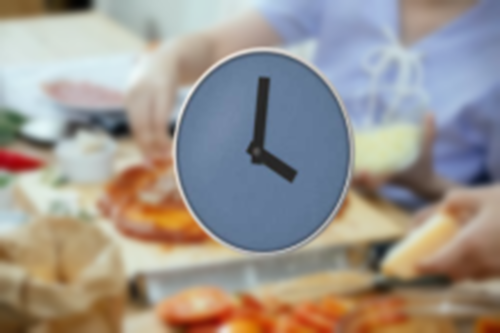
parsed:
4:01
